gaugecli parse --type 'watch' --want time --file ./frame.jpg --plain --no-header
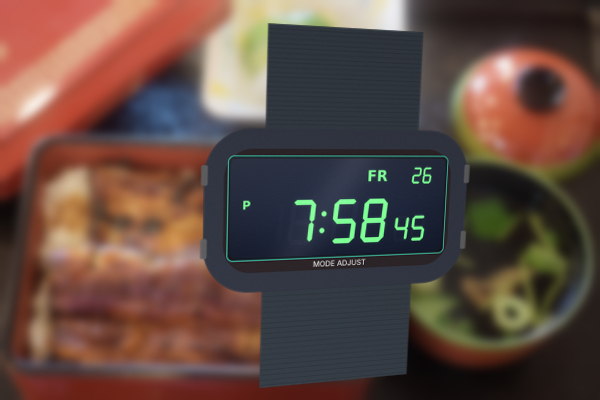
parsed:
7:58:45
